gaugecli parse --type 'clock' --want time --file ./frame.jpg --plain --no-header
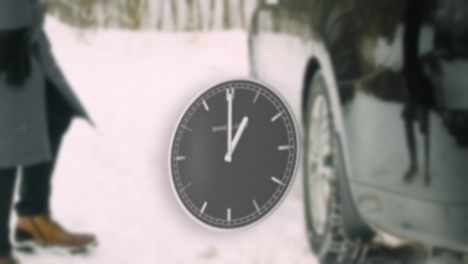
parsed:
1:00
